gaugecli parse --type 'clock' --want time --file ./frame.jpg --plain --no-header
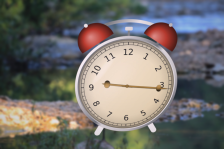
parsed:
9:16
